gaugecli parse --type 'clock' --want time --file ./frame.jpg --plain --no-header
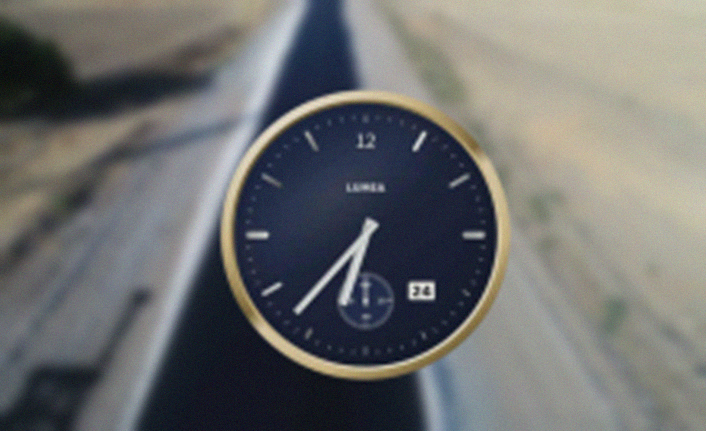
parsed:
6:37
